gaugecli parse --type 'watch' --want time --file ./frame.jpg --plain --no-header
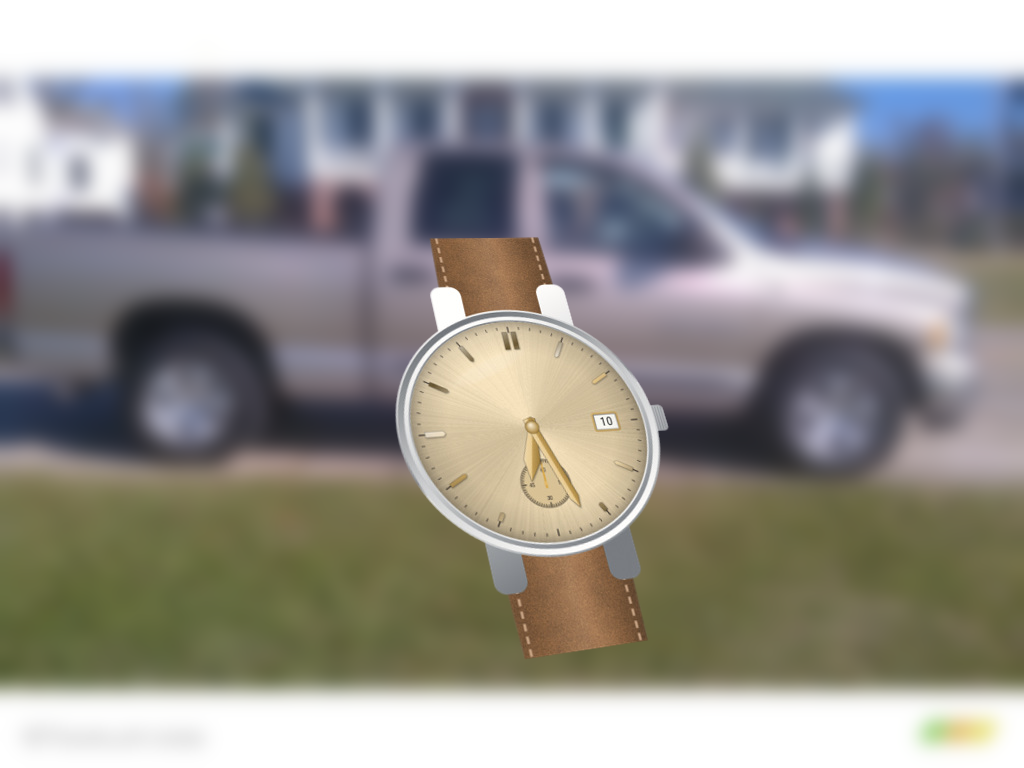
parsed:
6:27
